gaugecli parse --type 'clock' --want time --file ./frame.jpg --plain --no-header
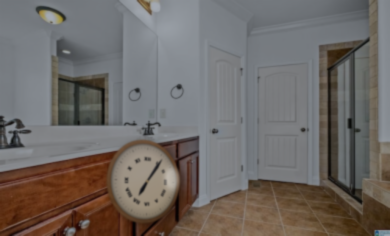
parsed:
7:06
